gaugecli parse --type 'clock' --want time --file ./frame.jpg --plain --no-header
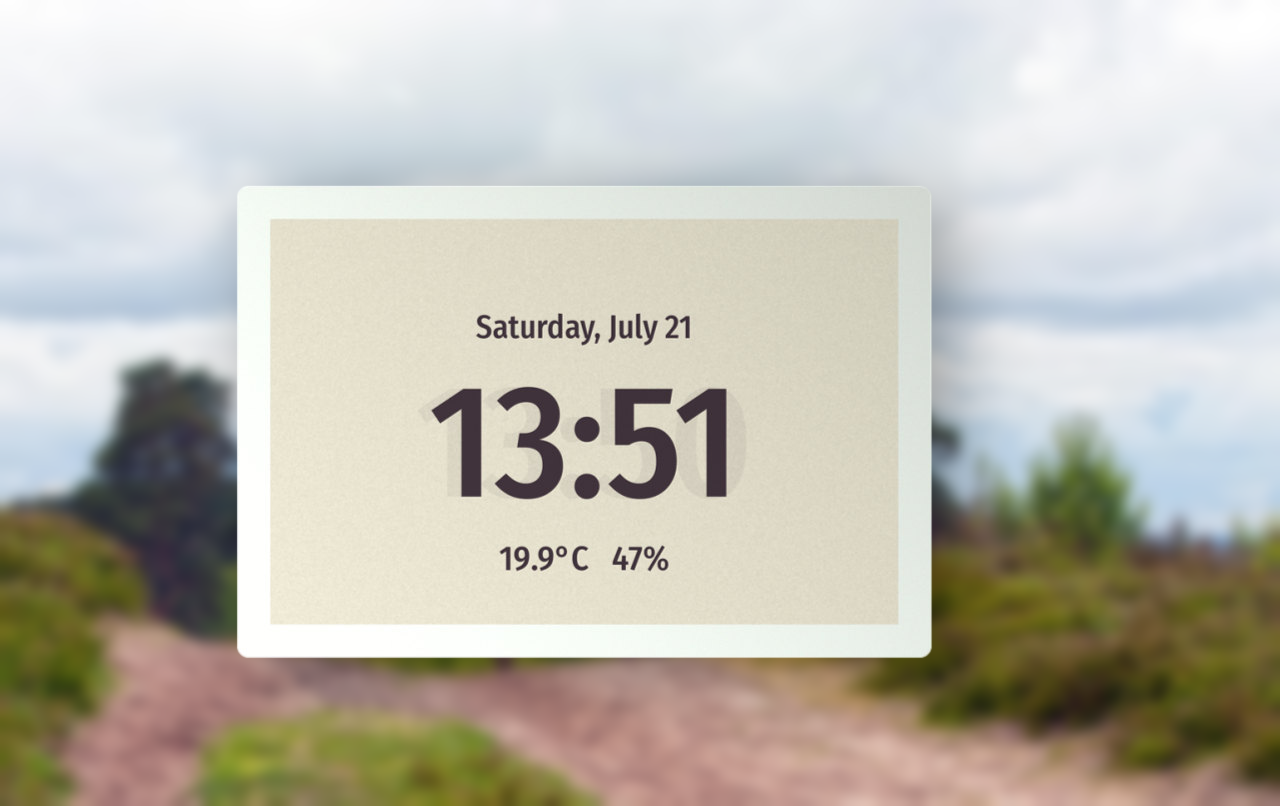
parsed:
13:51
